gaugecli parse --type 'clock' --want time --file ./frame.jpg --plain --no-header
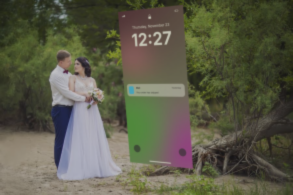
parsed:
12:27
